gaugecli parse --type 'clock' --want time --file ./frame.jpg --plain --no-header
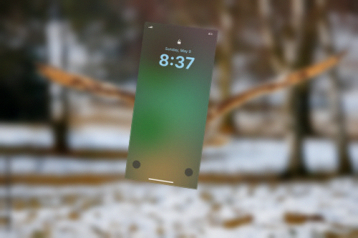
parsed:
8:37
